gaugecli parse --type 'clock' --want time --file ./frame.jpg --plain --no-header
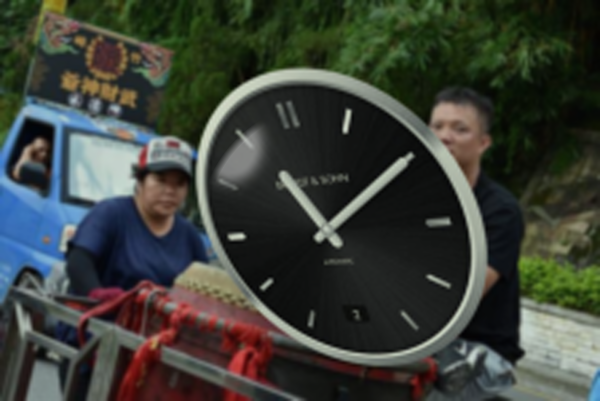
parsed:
11:10
